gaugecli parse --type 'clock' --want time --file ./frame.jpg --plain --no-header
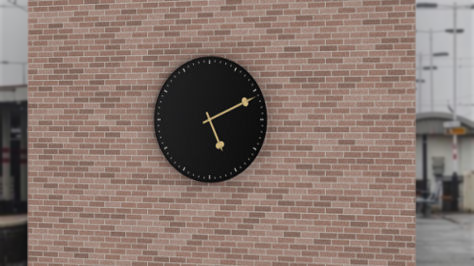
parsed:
5:11
